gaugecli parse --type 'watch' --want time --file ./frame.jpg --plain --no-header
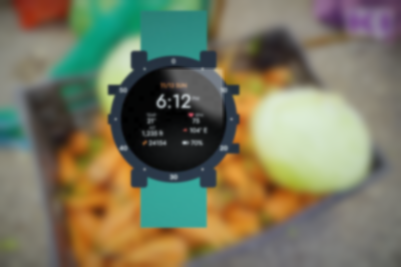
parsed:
6:12
